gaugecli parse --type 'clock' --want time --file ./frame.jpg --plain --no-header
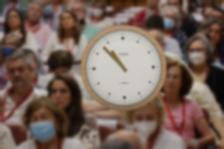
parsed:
10:53
